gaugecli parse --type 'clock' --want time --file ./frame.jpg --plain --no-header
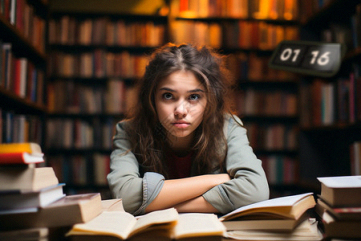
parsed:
1:16
